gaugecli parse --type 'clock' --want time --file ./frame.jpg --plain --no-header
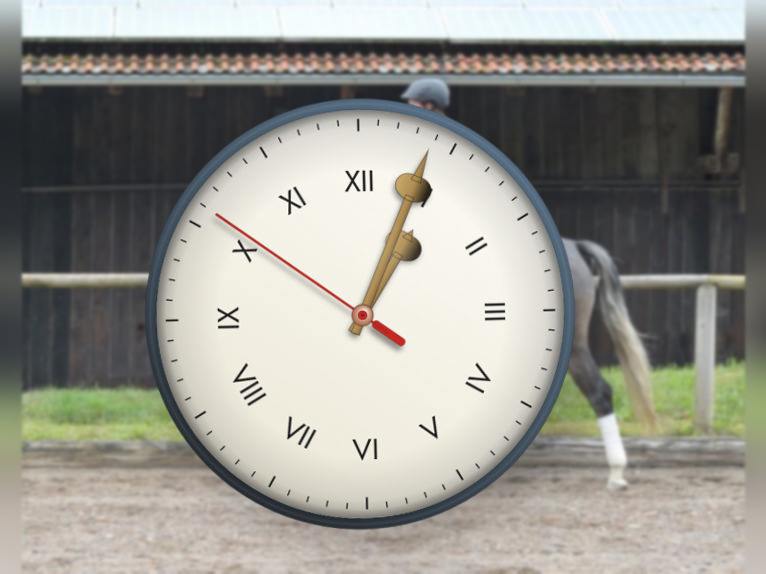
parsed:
1:03:51
